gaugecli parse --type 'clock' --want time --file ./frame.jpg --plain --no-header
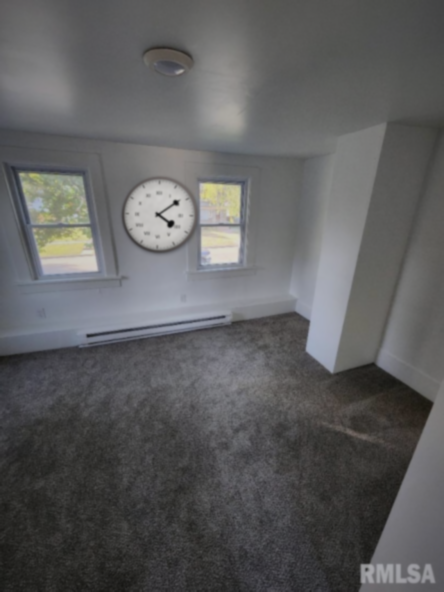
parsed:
4:09
